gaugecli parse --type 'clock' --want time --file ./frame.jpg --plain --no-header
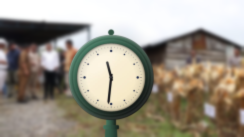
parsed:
11:31
